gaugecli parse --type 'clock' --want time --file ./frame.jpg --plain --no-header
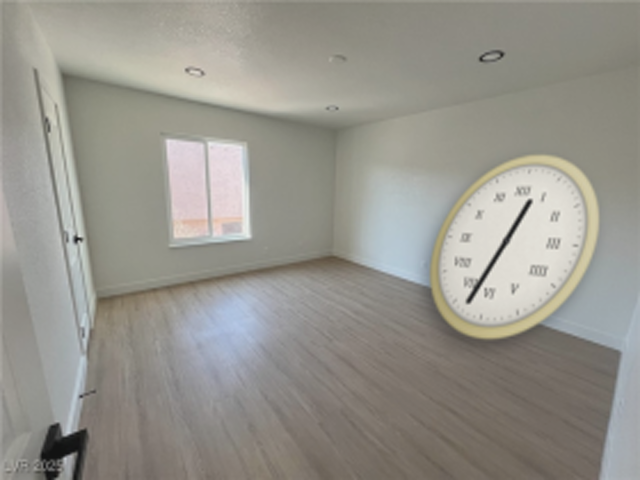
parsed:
12:33
